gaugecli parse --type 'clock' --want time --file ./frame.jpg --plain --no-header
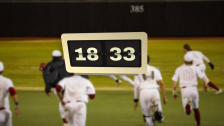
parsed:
18:33
